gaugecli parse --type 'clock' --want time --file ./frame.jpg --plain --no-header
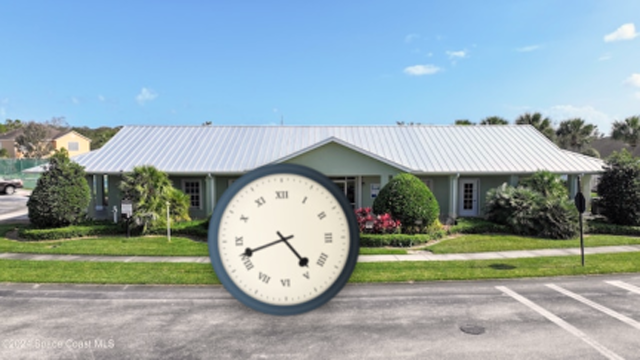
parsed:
4:42
